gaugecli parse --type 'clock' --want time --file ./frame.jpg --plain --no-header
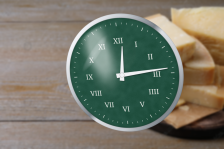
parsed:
12:14
